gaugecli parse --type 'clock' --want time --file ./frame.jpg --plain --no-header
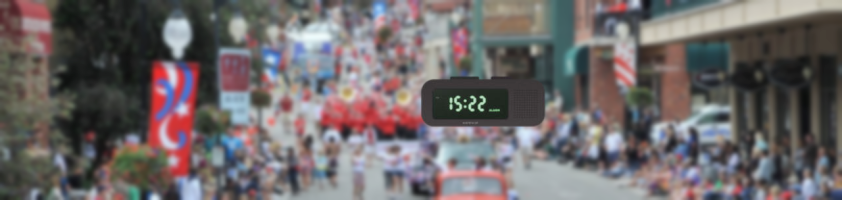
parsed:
15:22
